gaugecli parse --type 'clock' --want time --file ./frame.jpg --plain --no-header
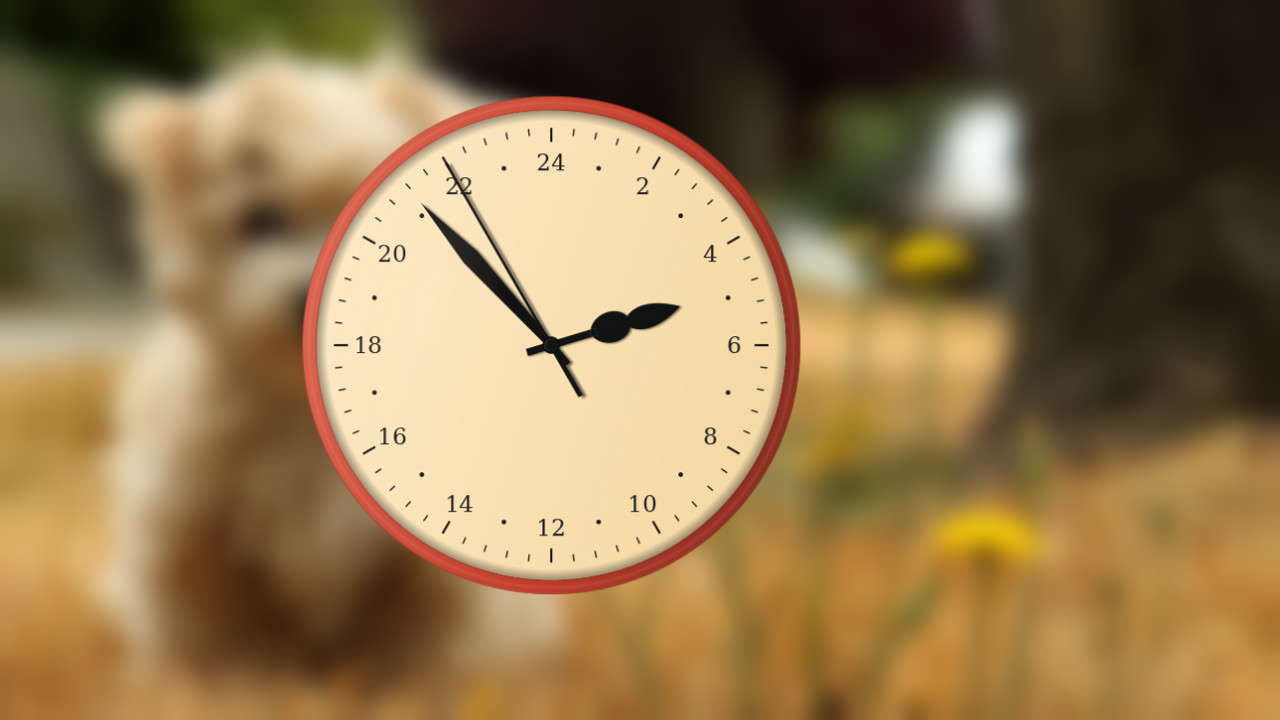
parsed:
4:52:55
